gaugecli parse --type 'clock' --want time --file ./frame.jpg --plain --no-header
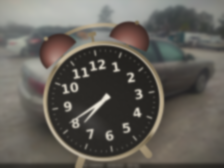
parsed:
7:41
